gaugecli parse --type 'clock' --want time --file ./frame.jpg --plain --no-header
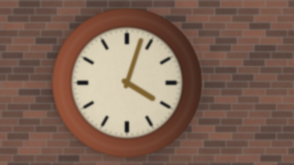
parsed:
4:03
